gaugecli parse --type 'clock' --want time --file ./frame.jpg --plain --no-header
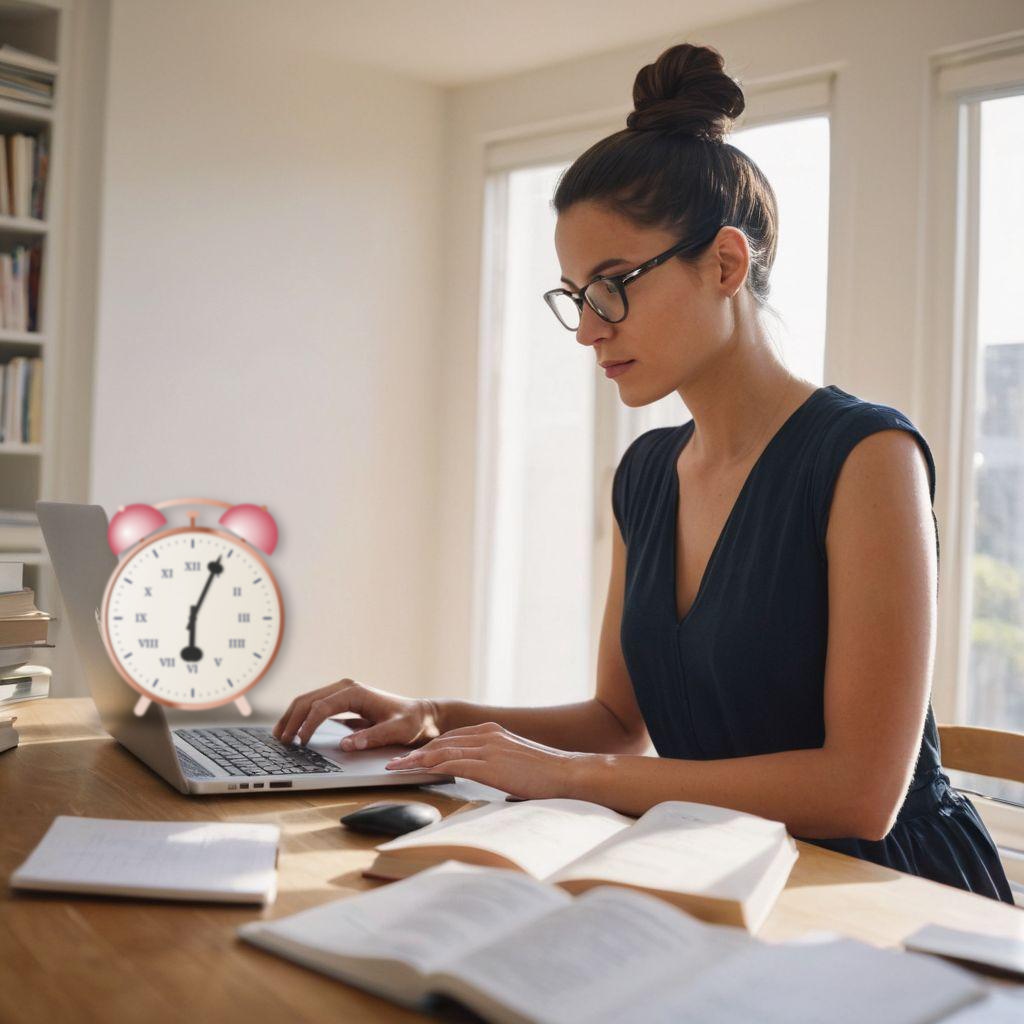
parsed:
6:04
